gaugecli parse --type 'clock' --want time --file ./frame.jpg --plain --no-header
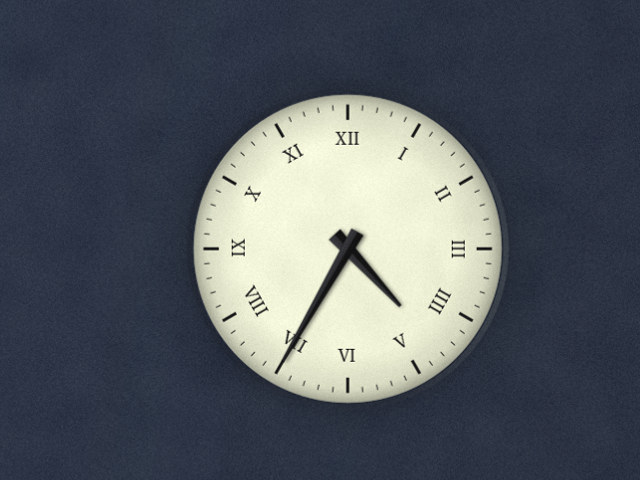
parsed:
4:35
